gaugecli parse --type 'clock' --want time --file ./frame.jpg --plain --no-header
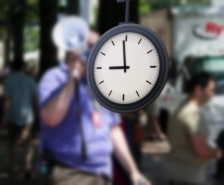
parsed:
8:59
